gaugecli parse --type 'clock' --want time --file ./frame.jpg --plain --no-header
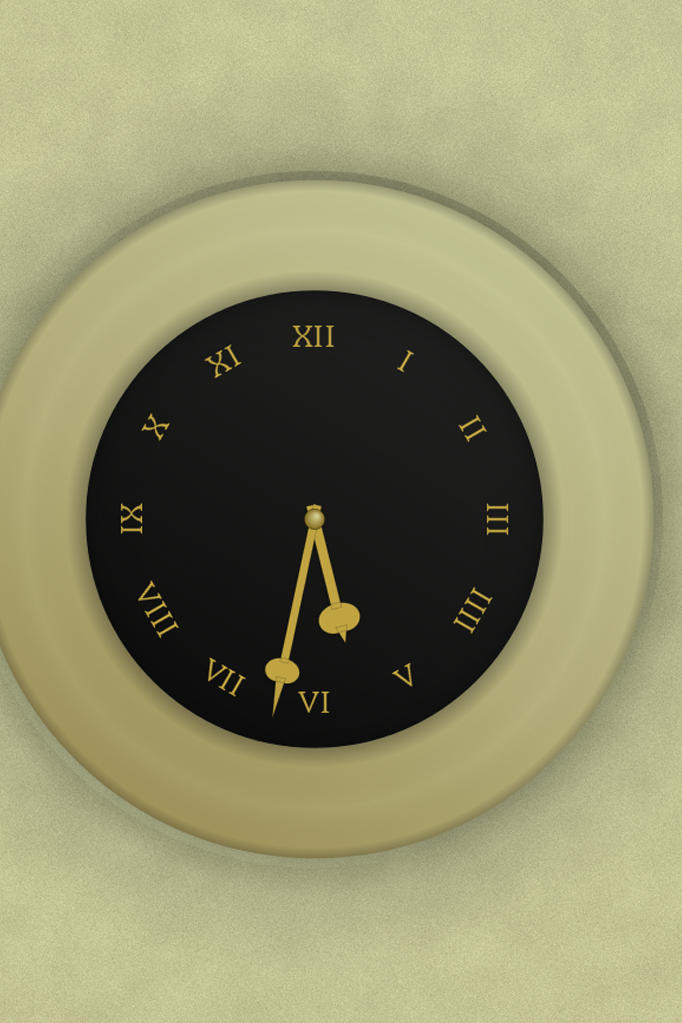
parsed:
5:32
